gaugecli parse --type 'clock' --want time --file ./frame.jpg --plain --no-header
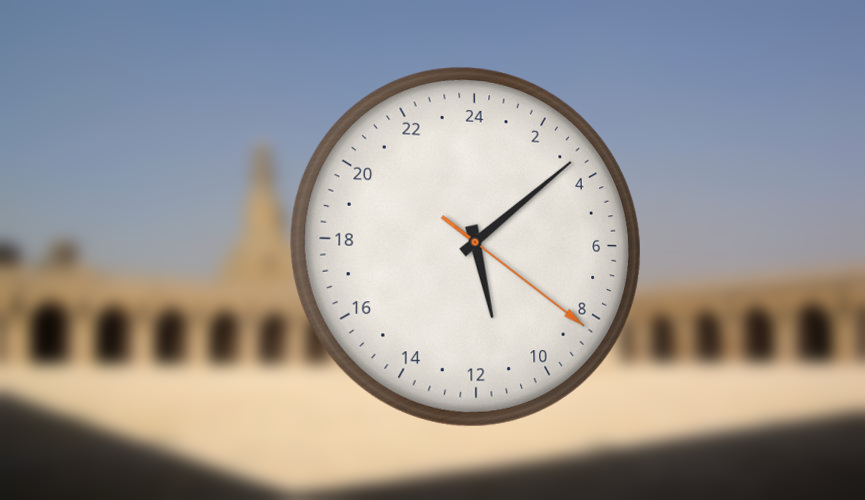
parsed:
11:08:21
